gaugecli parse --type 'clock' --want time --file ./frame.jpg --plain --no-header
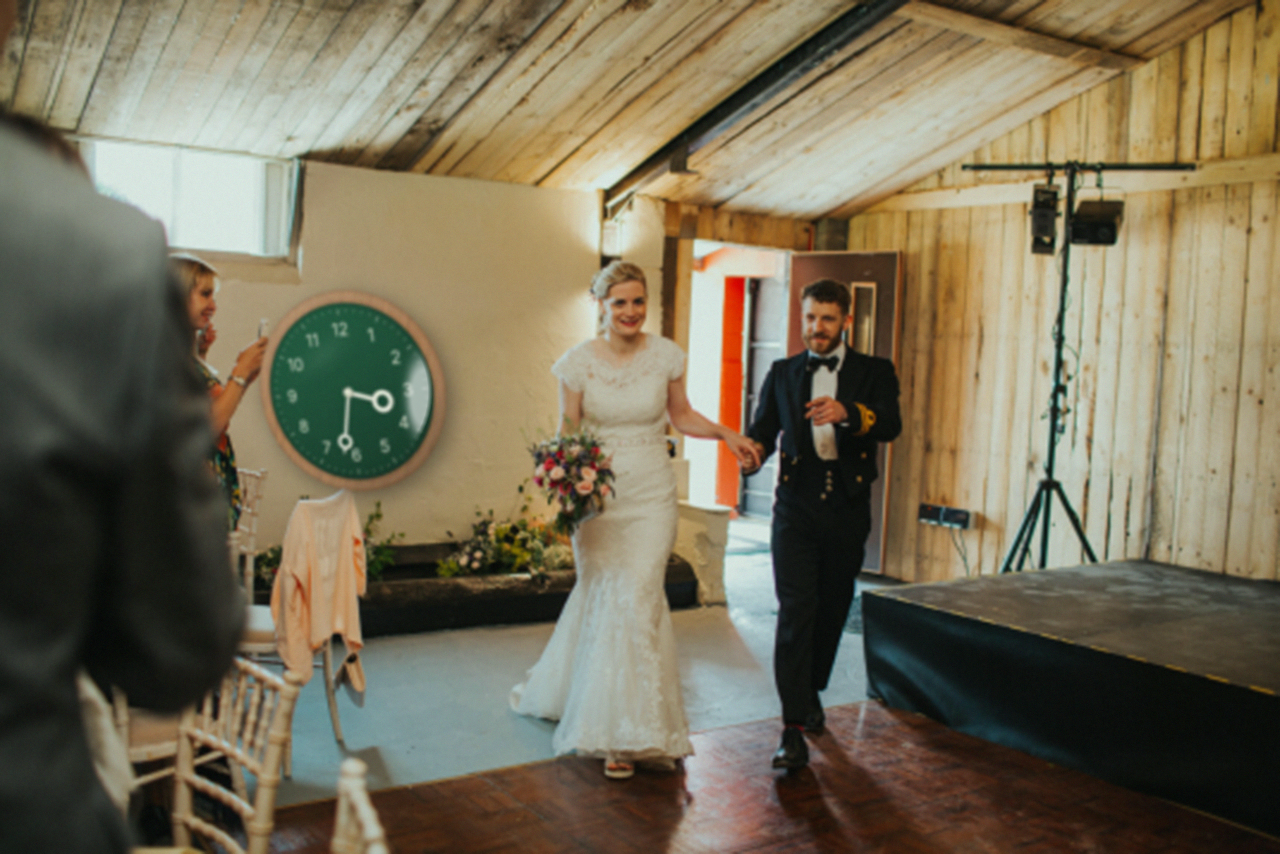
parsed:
3:32
